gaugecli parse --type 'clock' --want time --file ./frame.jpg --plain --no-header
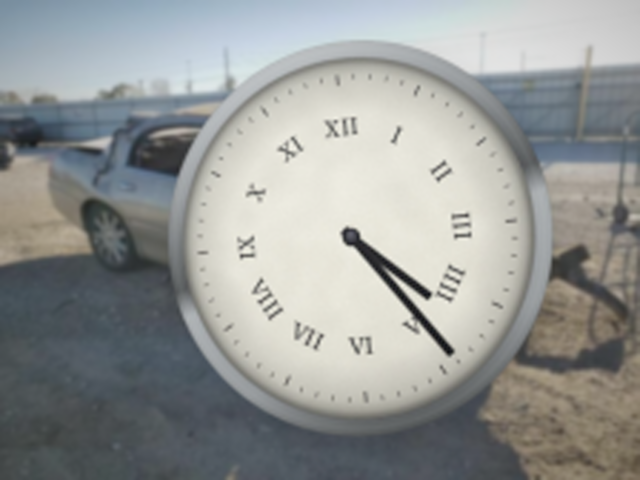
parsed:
4:24
